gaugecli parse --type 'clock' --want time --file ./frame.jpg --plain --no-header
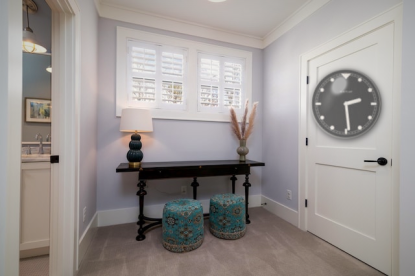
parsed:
2:29
